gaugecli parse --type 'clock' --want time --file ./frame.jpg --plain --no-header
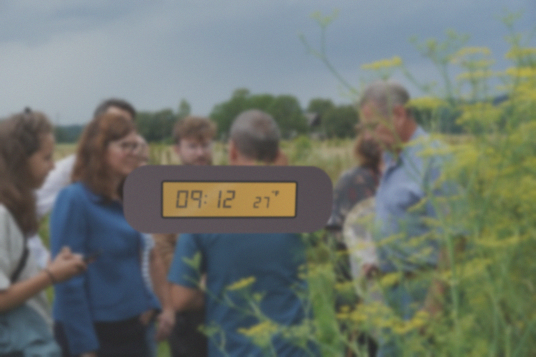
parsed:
9:12
